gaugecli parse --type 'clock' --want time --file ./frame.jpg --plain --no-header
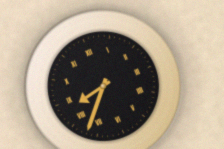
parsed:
8:37
